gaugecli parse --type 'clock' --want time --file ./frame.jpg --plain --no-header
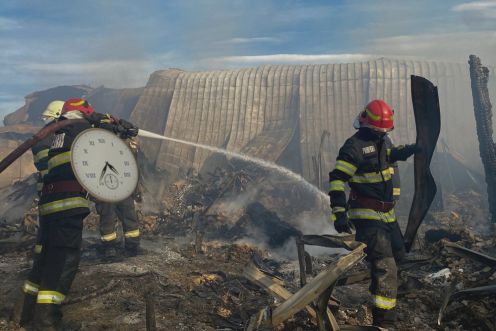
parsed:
4:36
